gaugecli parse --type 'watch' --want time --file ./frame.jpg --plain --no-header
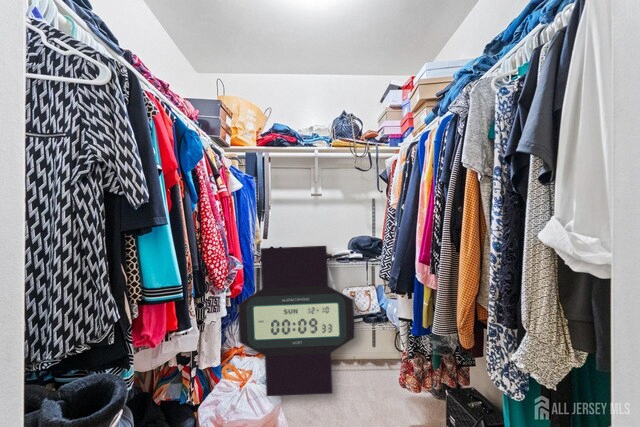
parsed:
0:09
